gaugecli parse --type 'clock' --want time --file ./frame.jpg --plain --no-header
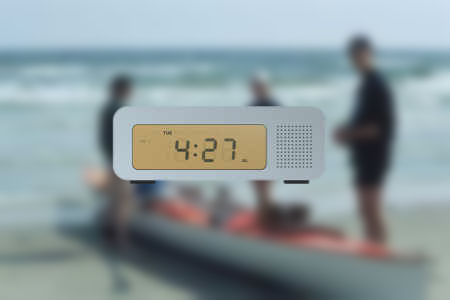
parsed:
4:27
